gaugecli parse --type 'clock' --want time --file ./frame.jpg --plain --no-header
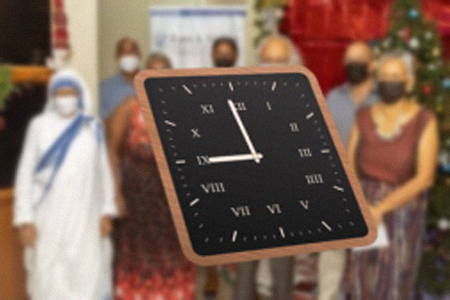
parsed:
8:59
